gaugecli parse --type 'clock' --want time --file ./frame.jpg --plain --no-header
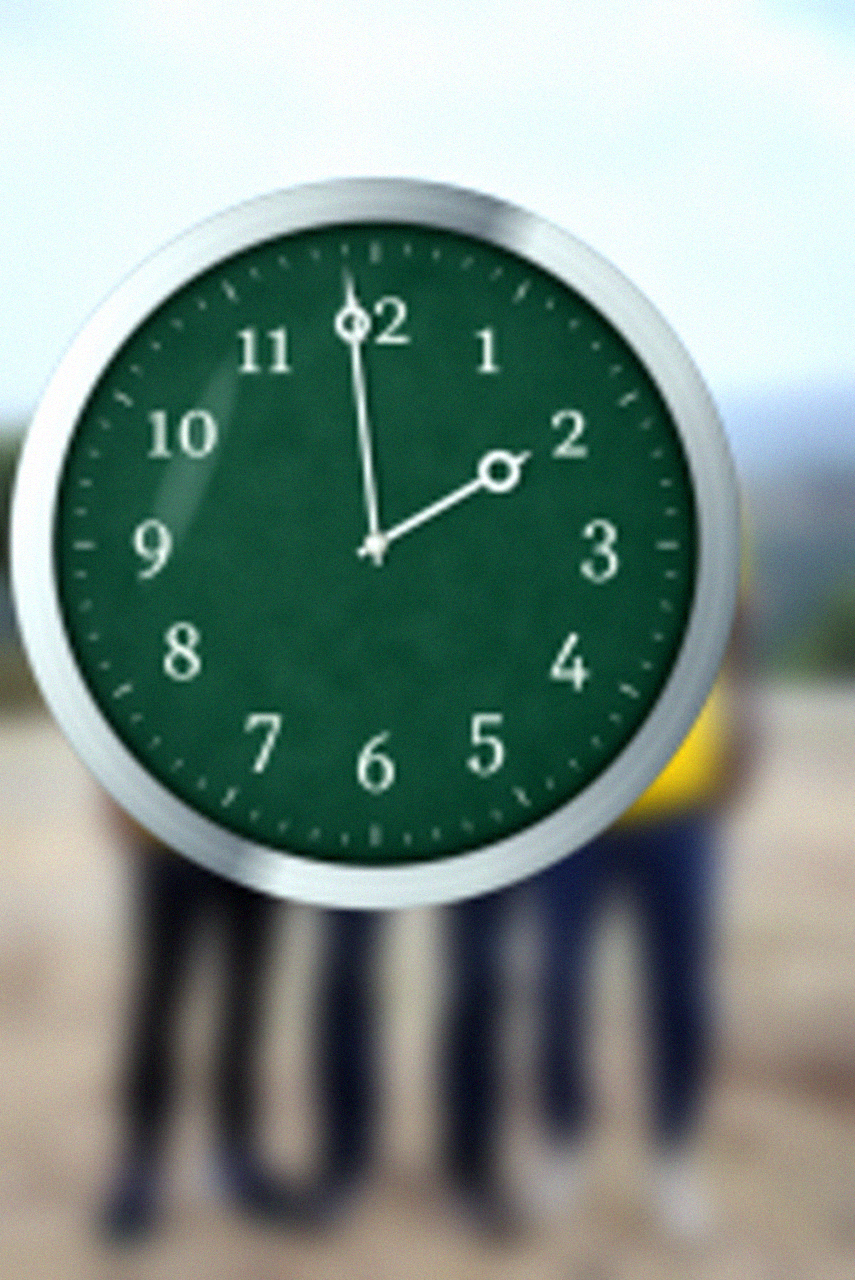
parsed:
1:59
